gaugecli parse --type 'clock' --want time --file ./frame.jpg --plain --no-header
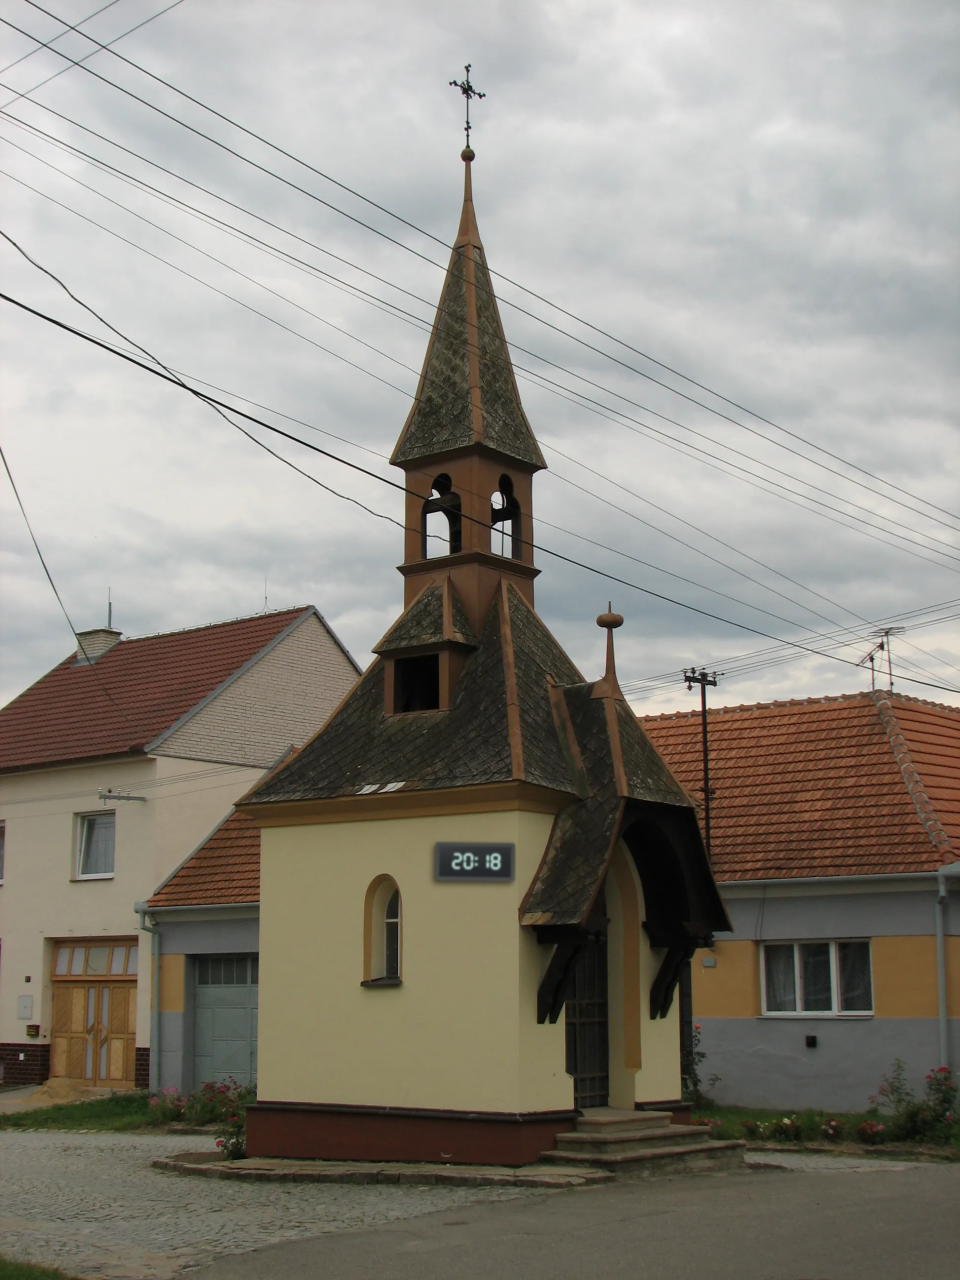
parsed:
20:18
